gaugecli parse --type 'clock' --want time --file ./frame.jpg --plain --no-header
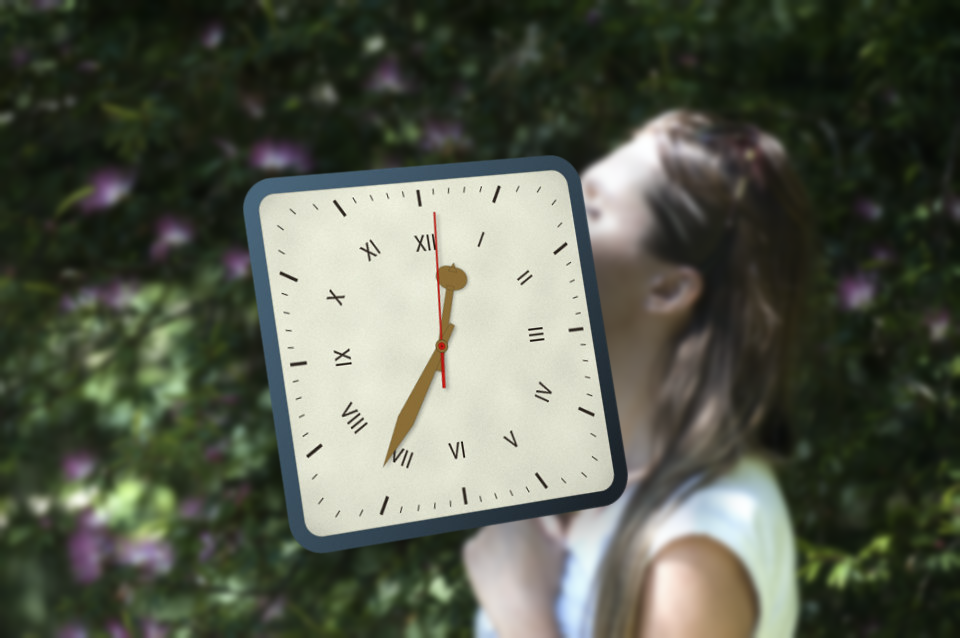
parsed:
12:36:01
